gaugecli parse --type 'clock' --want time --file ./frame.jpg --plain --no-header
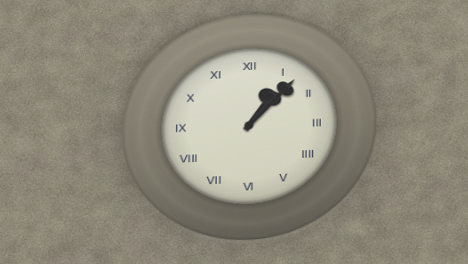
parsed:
1:07
